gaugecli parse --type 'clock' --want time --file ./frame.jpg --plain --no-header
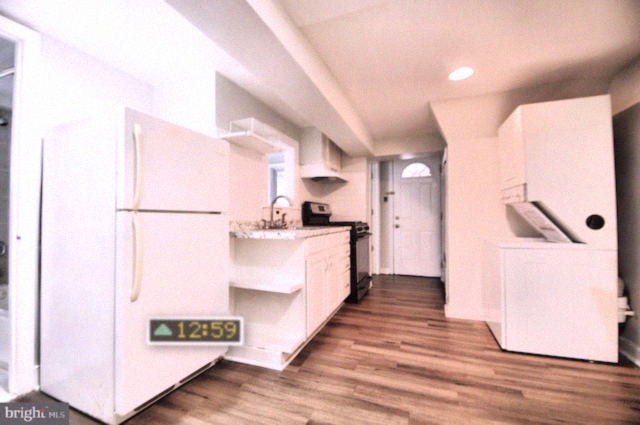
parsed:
12:59
